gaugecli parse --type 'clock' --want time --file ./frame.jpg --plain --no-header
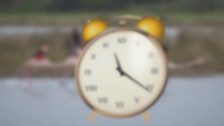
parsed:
11:21
